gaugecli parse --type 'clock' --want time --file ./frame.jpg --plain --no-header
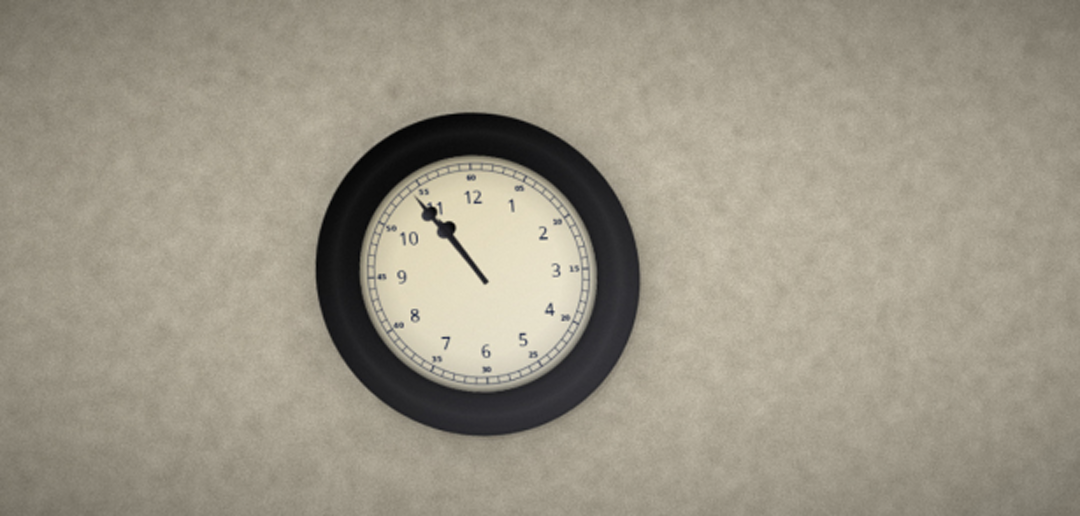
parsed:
10:54
